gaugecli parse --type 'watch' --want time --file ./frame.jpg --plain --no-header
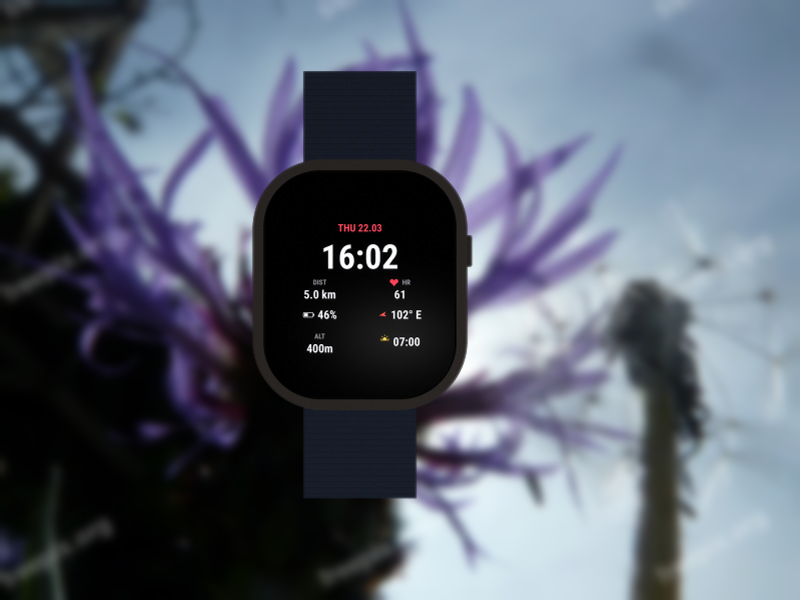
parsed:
16:02
